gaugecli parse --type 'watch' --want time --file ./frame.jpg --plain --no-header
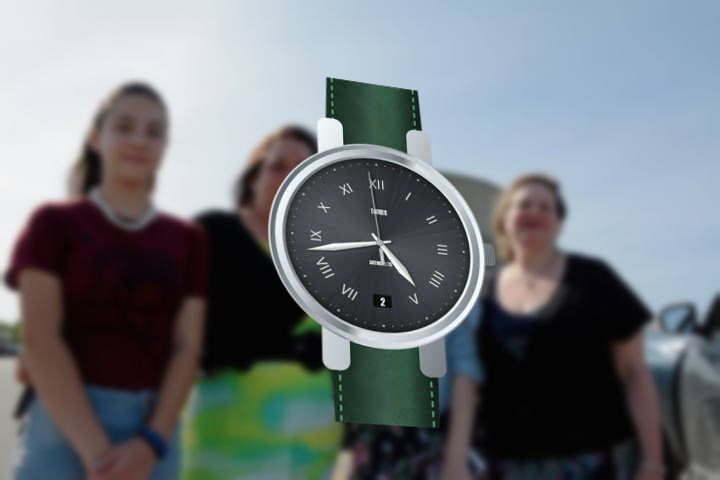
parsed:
4:42:59
